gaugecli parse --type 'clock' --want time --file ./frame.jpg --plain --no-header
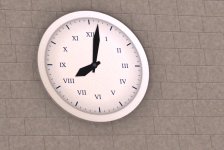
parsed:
8:02
